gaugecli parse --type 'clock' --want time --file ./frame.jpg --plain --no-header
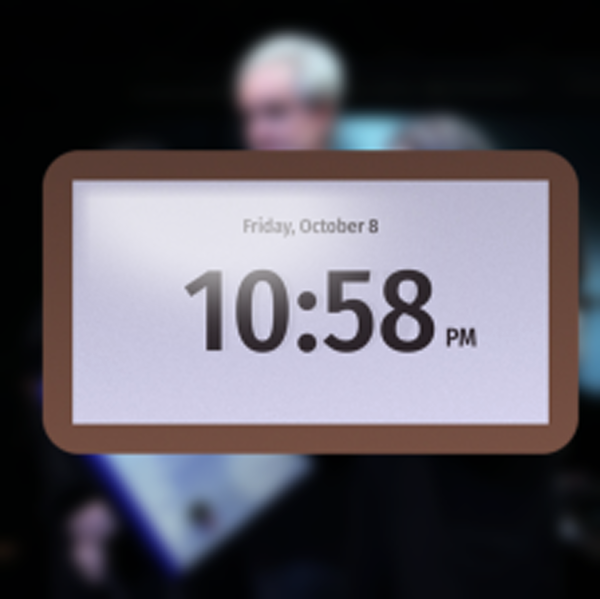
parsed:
10:58
